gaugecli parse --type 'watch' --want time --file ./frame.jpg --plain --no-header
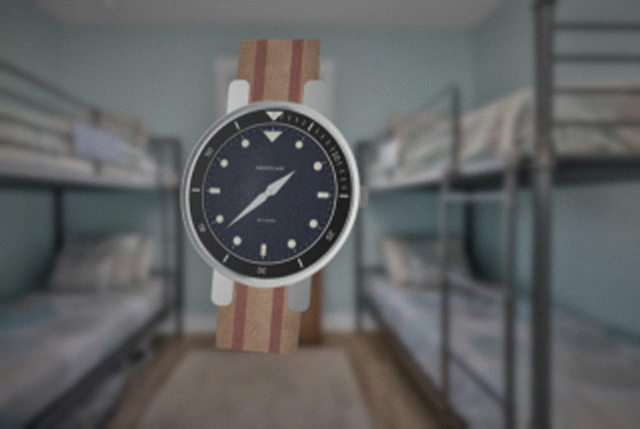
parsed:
1:38
